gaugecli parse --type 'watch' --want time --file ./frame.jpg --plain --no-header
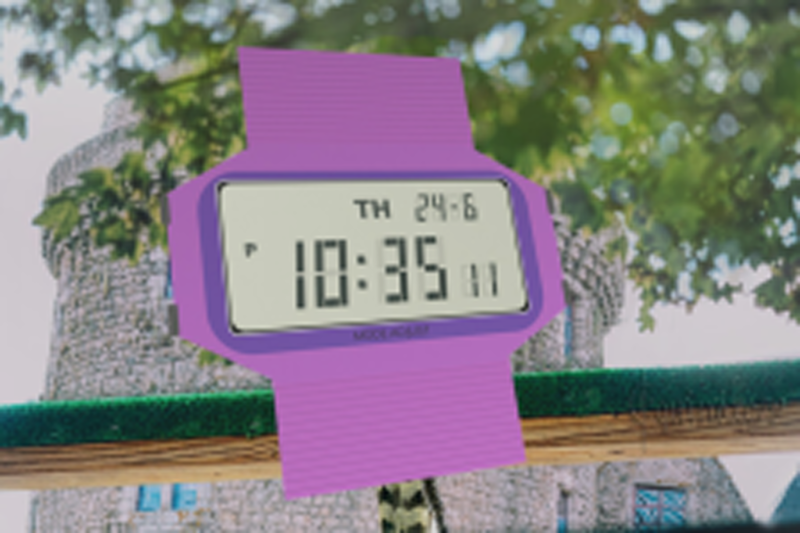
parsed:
10:35:11
